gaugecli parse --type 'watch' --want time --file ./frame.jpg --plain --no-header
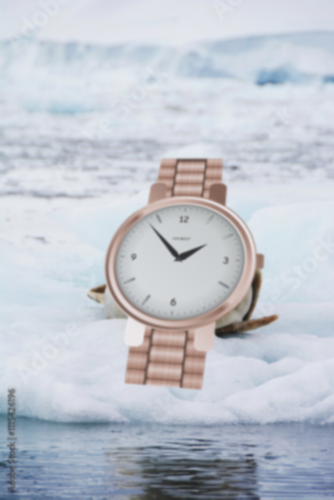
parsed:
1:53
